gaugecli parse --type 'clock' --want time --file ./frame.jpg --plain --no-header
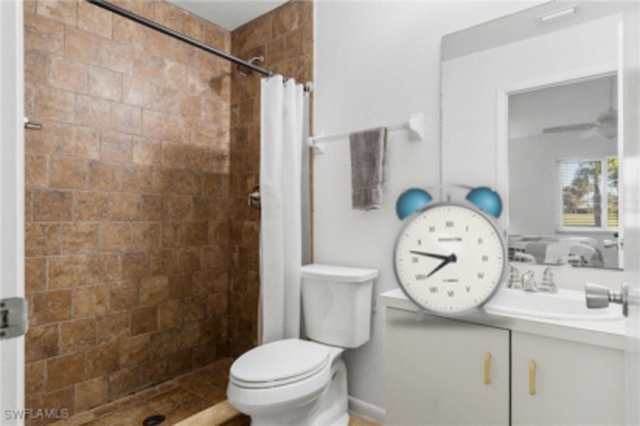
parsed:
7:47
